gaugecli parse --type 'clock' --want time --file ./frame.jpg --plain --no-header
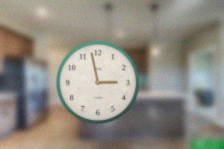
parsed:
2:58
